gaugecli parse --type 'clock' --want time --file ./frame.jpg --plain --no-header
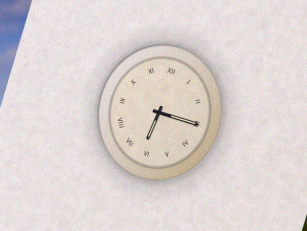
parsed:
6:15
